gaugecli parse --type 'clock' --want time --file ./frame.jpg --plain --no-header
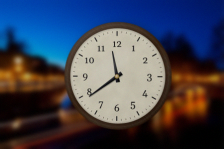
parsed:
11:39
